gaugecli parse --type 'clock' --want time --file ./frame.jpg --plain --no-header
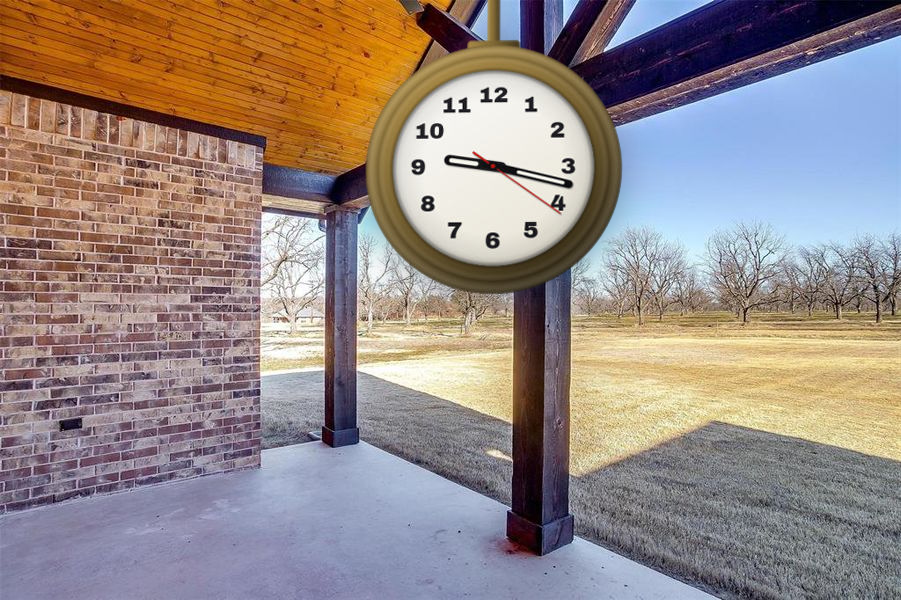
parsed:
9:17:21
